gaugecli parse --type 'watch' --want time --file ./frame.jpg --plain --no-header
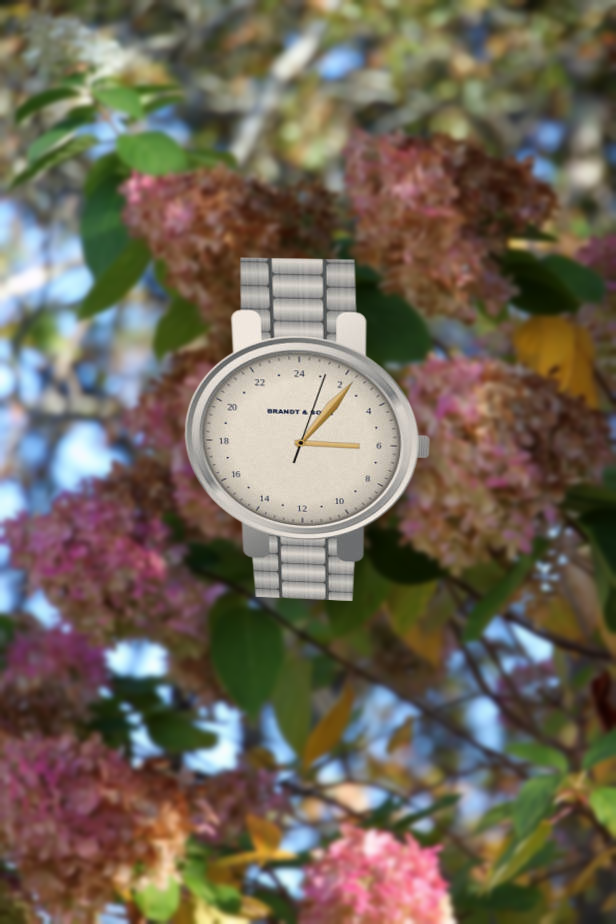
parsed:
6:06:03
